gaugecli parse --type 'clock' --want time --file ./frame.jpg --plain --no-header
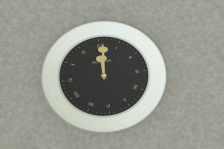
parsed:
12:01
